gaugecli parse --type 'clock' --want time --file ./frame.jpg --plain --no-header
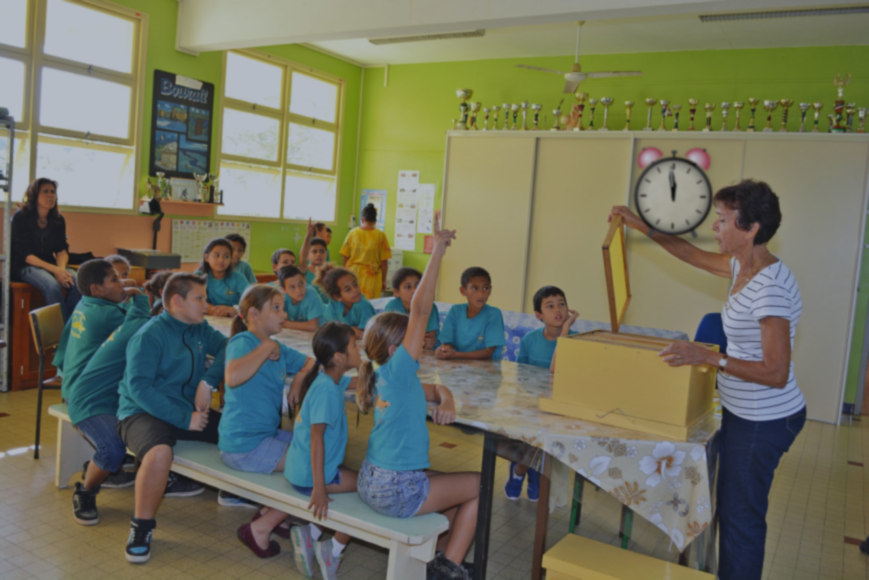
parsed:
11:59
